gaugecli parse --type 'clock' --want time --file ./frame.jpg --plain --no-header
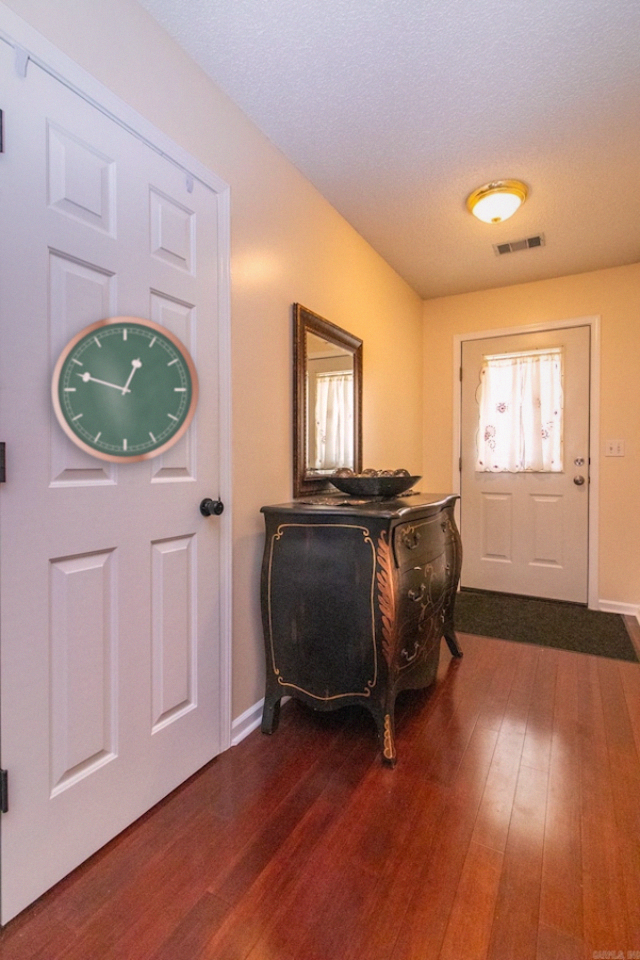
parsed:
12:48
